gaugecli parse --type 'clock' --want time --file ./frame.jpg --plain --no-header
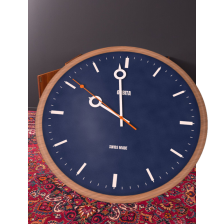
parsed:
9:58:51
